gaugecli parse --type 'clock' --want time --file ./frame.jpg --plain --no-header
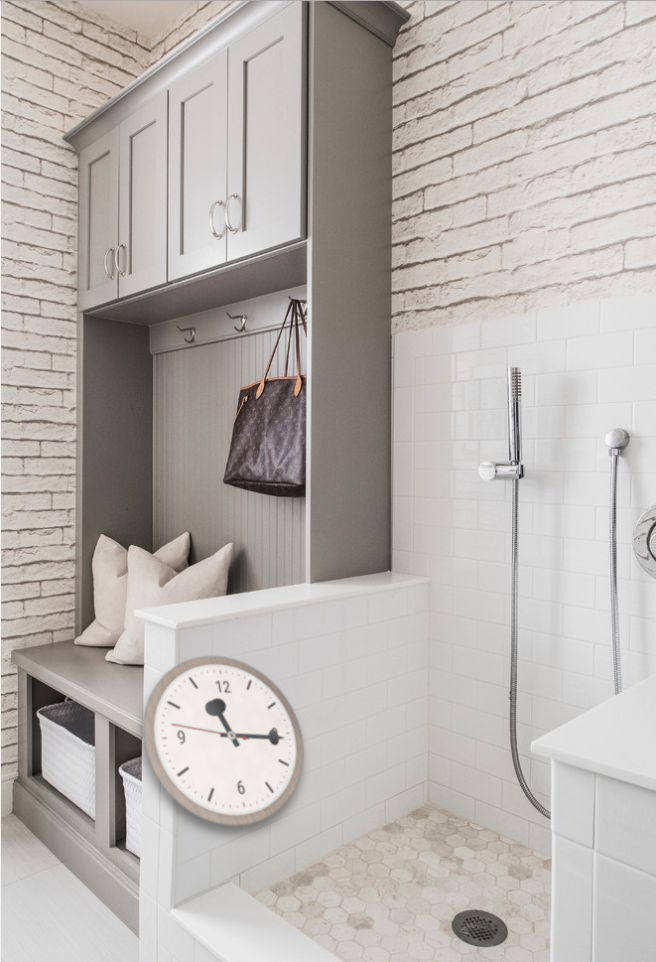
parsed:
11:15:47
